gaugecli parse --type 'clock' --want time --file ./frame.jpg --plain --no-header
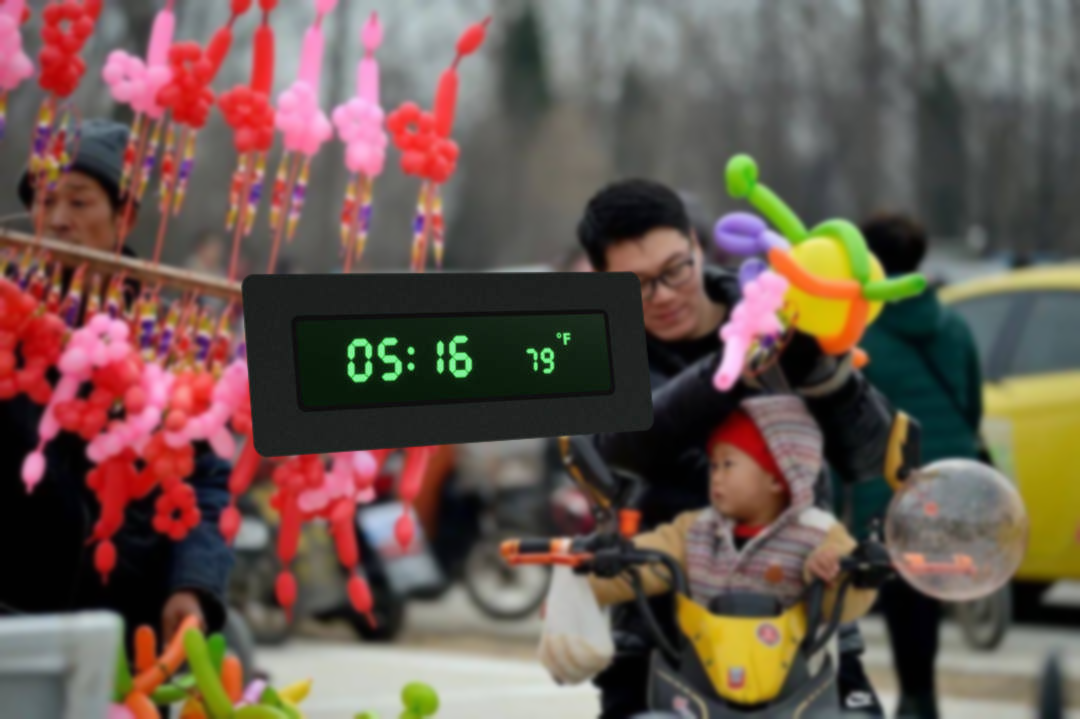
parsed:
5:16
